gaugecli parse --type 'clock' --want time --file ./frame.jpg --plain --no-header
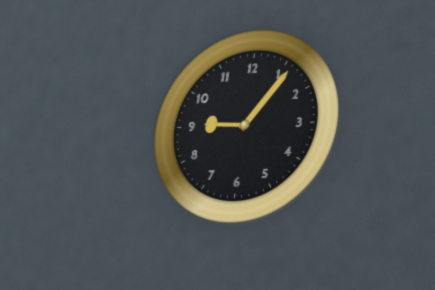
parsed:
9:06
